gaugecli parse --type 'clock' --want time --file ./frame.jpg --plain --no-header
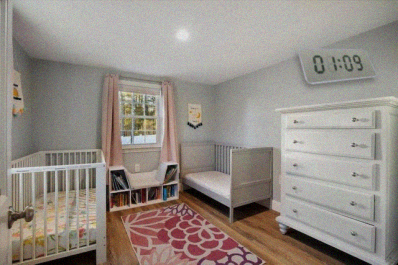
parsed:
1:09
